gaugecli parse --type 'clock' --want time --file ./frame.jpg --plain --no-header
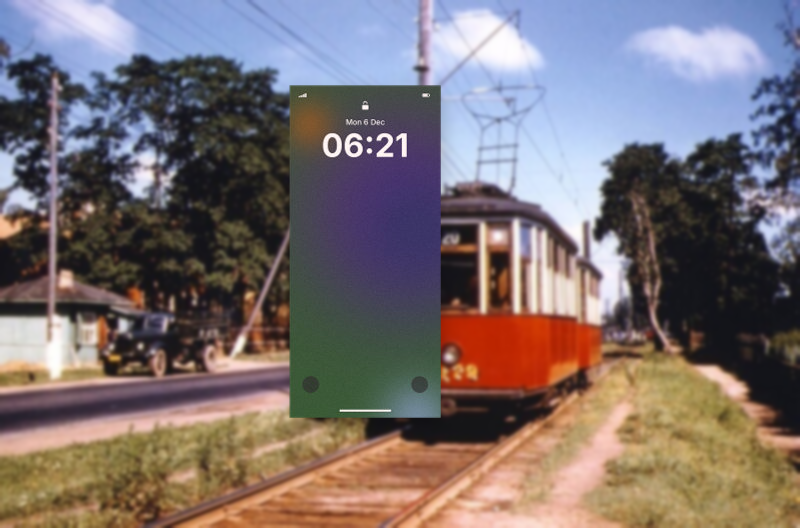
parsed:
6:21
